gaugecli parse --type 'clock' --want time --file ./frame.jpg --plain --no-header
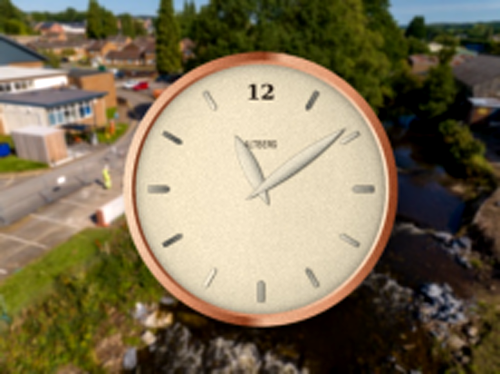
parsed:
11:09
